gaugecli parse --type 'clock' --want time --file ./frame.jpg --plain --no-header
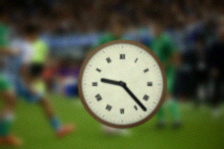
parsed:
9:23
